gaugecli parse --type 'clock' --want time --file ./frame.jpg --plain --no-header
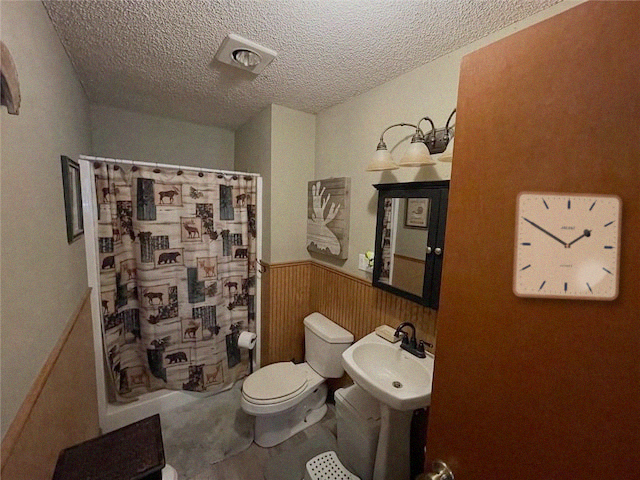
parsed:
1:50
